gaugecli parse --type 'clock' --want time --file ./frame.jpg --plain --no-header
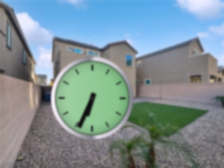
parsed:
6:34
